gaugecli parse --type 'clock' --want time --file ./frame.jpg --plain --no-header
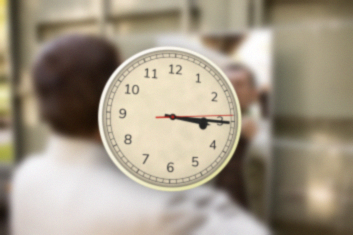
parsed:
3:15:14
